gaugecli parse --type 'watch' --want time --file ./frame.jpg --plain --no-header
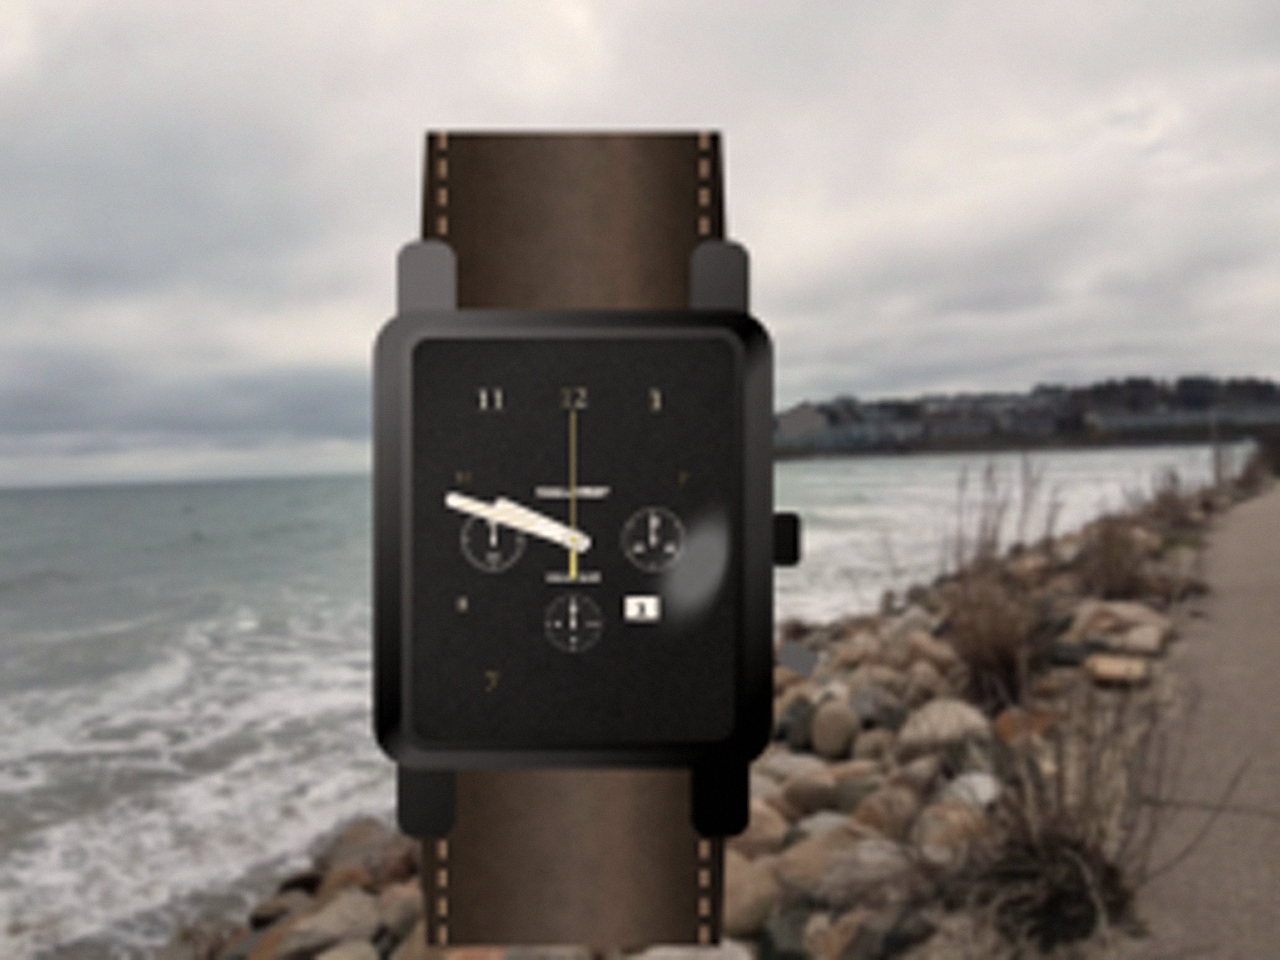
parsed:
9:48
